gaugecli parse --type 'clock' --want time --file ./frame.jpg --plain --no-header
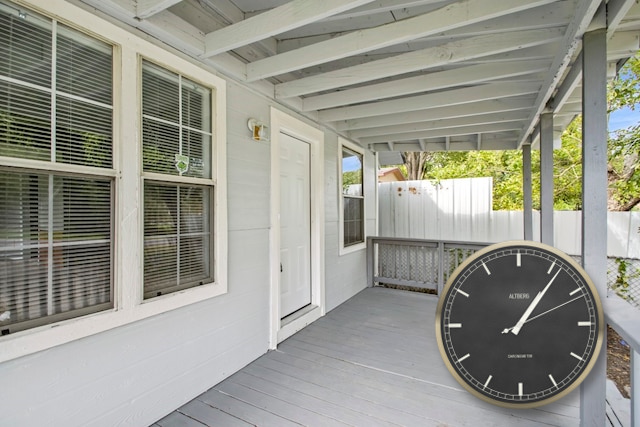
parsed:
1:06:11
